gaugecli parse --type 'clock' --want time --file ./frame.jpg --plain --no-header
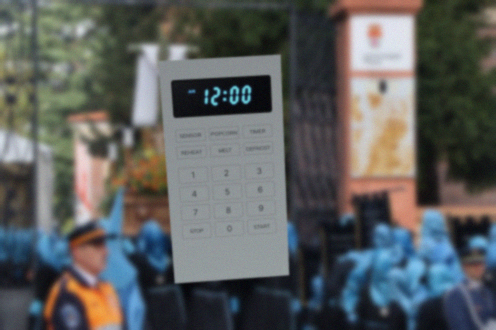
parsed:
12:00
